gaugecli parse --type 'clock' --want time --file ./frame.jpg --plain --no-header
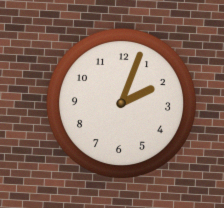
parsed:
2:03
